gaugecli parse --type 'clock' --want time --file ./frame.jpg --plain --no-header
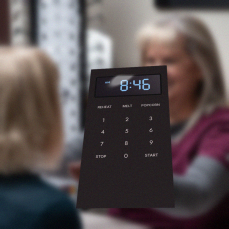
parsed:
8:46
